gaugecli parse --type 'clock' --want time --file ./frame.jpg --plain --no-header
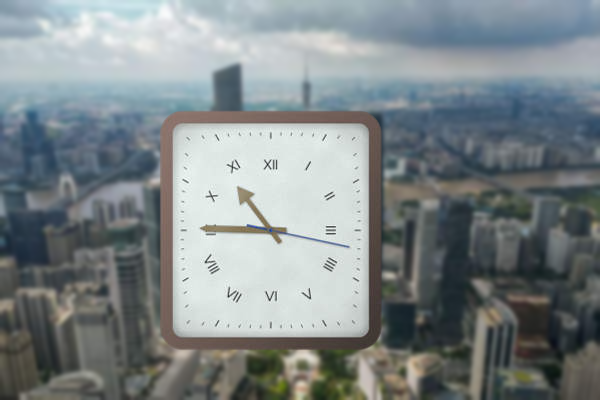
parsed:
10:45:17
